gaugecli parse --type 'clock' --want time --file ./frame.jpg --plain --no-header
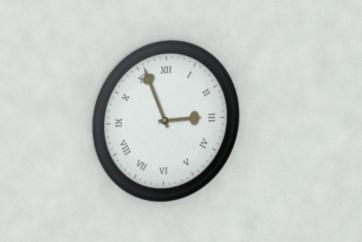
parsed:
2:56
